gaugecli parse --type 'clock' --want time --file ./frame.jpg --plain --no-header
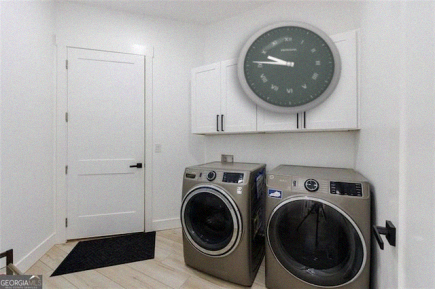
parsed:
9:46
